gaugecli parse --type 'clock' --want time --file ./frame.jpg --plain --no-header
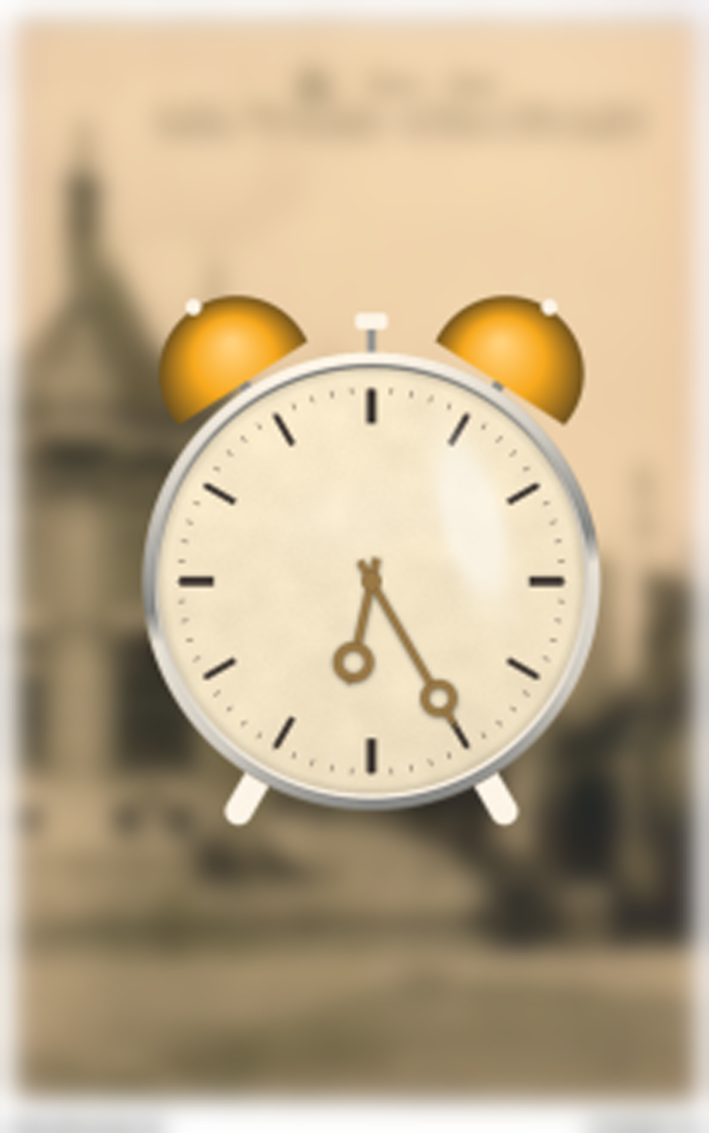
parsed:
6:25
